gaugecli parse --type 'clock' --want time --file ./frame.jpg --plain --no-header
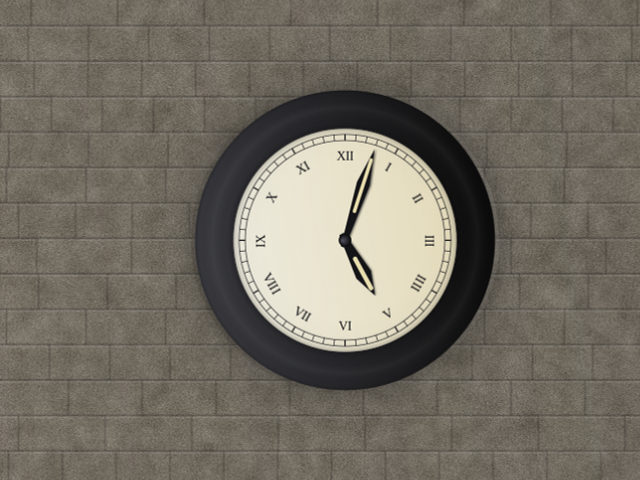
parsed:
5:03
